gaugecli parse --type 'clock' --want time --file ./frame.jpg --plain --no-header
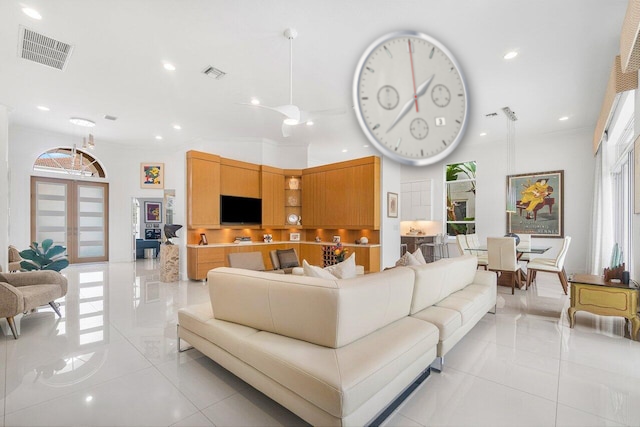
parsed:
1:38
